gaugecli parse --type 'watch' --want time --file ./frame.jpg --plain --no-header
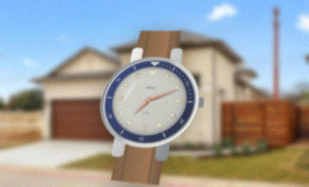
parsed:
7:11
